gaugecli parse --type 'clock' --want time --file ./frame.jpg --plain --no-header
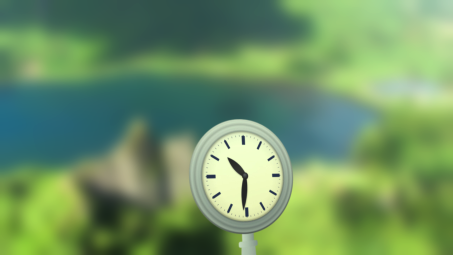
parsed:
10:31
